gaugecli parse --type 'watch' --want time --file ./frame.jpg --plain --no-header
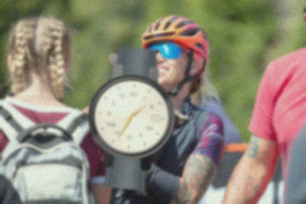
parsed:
1:34
